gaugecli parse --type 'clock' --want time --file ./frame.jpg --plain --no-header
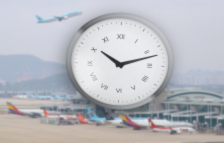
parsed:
10:12
